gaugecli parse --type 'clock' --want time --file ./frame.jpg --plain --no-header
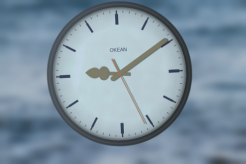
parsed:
9:09:26
